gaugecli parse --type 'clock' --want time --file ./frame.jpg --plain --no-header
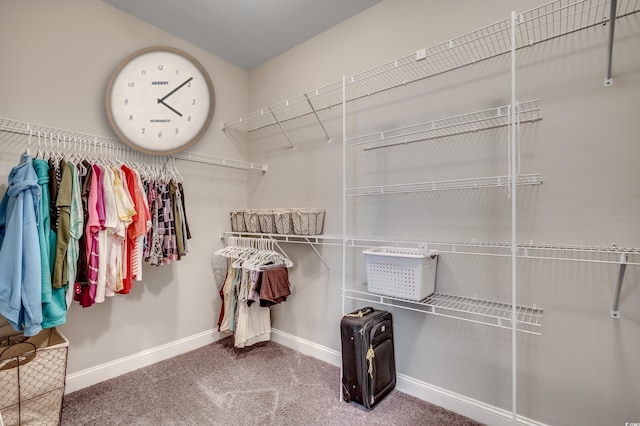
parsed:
4:09
